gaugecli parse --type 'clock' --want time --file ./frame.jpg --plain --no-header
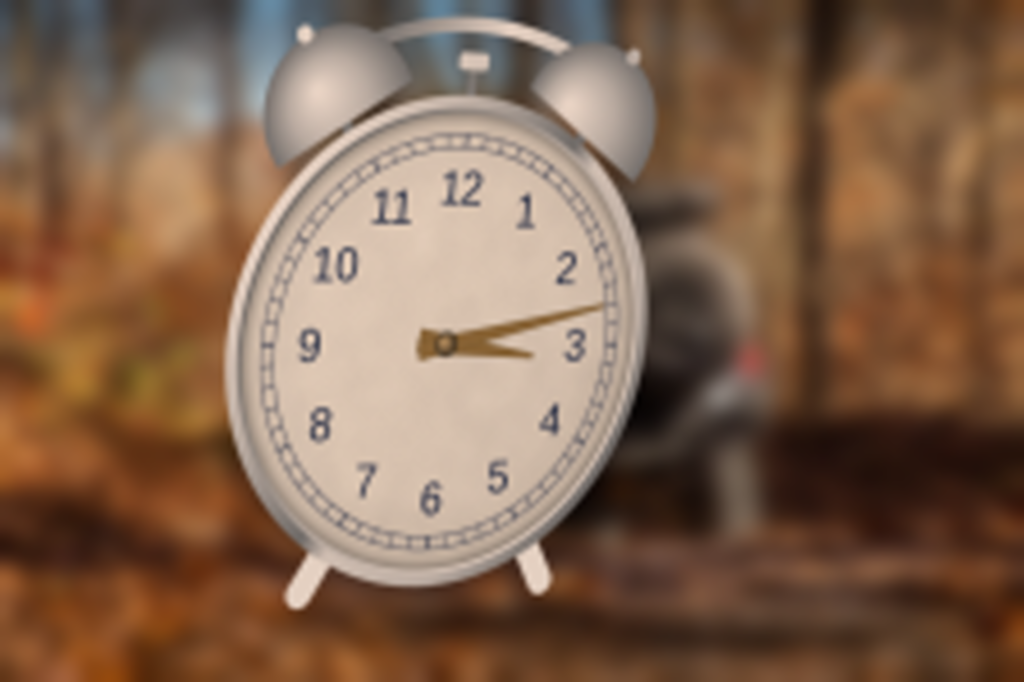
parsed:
3:13
